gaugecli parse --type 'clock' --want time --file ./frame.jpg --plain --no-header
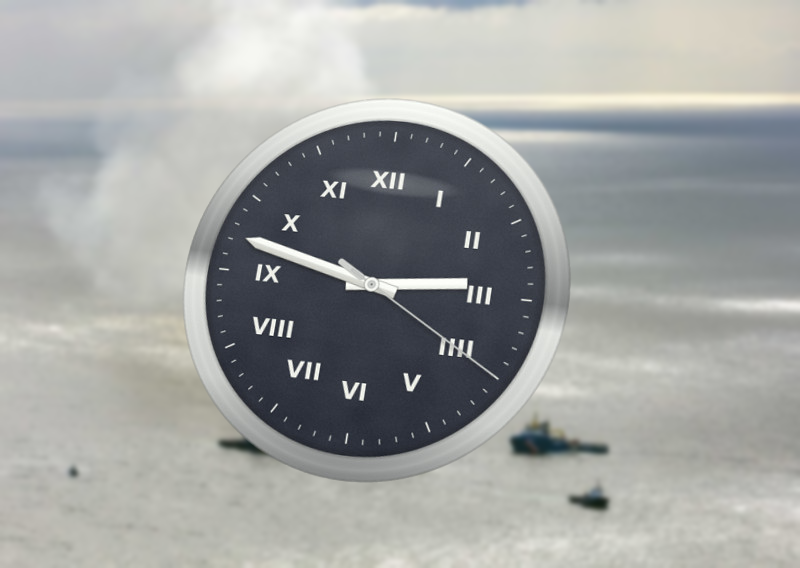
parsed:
2:47:20
